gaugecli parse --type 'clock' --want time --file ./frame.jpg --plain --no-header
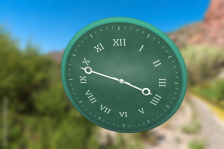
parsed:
3:48
